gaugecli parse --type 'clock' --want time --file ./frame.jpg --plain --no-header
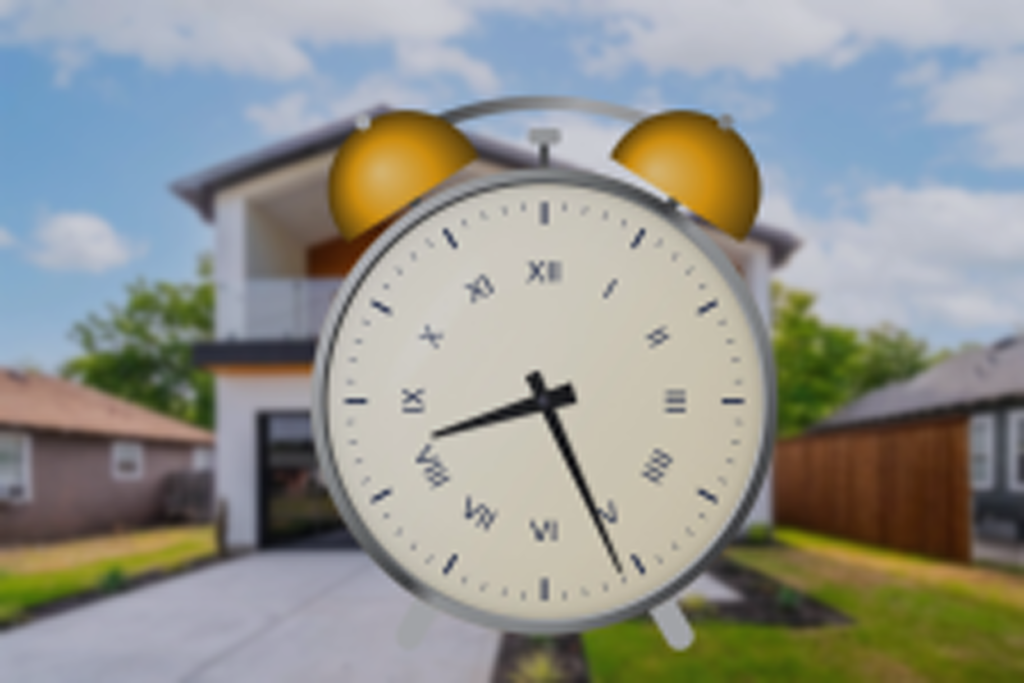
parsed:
8:26
